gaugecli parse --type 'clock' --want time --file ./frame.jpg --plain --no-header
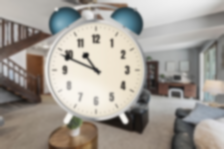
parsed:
10:49
